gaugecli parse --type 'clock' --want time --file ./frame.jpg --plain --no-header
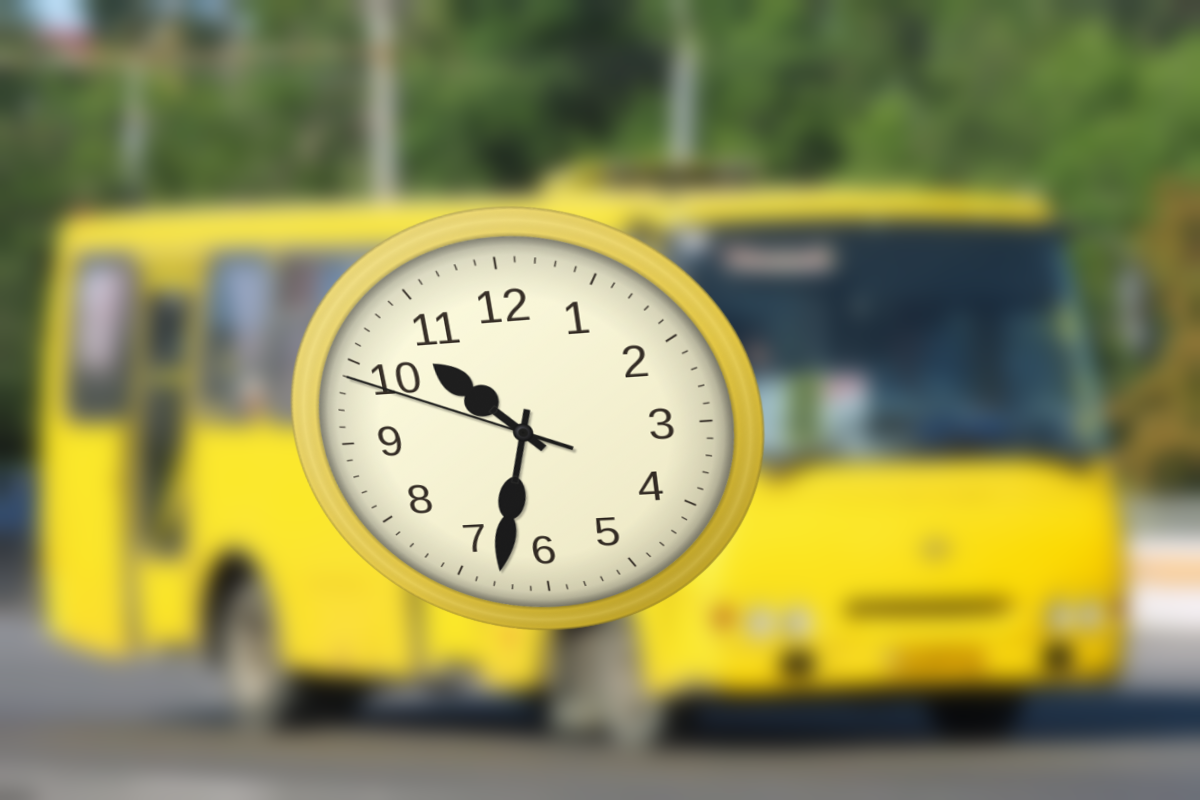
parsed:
10:32:49
